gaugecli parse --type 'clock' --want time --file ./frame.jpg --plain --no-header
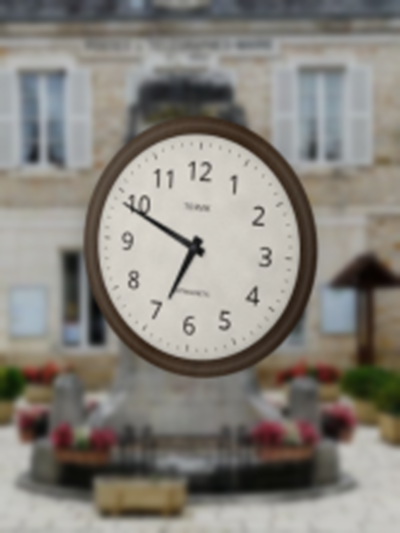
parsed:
6:49
